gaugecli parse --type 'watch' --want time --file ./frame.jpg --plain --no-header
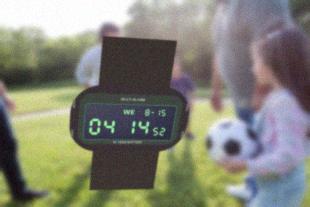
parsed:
4:14
